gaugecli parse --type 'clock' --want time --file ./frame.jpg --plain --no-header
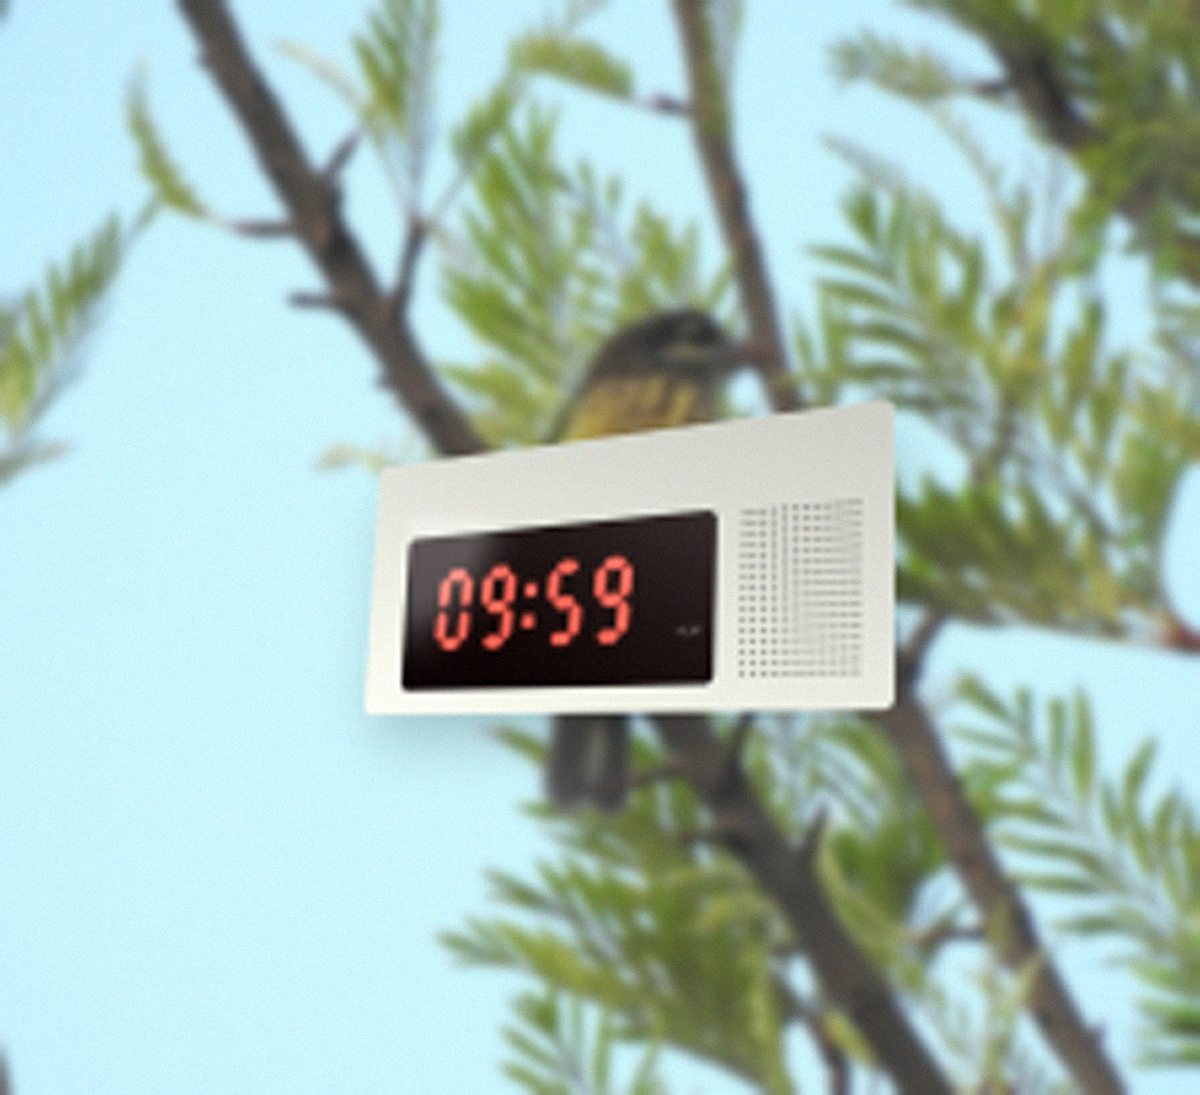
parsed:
9:59
